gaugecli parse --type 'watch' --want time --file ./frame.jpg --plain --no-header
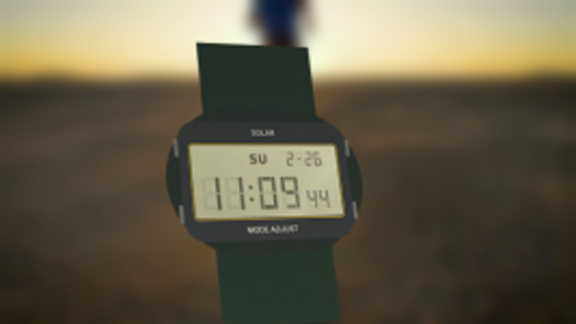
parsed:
11:09:44
